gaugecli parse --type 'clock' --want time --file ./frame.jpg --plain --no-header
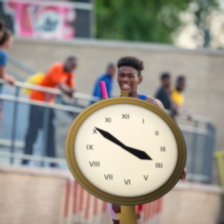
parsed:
3:51
